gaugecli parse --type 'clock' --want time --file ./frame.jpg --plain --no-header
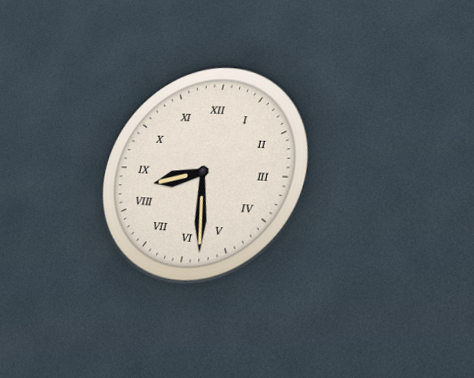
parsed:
8:28
